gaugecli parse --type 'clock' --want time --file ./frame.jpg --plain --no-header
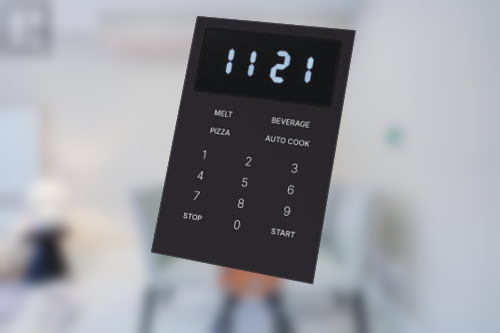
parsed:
11:21
